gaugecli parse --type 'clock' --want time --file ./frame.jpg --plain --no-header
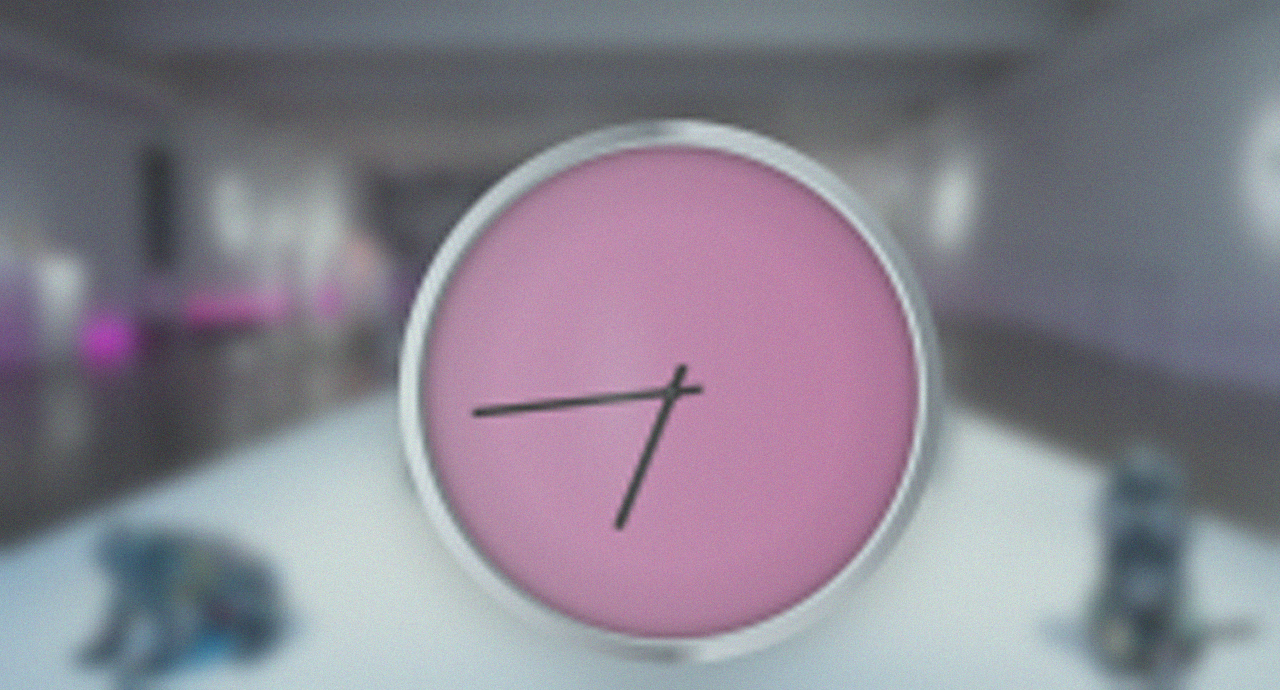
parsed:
6:44
